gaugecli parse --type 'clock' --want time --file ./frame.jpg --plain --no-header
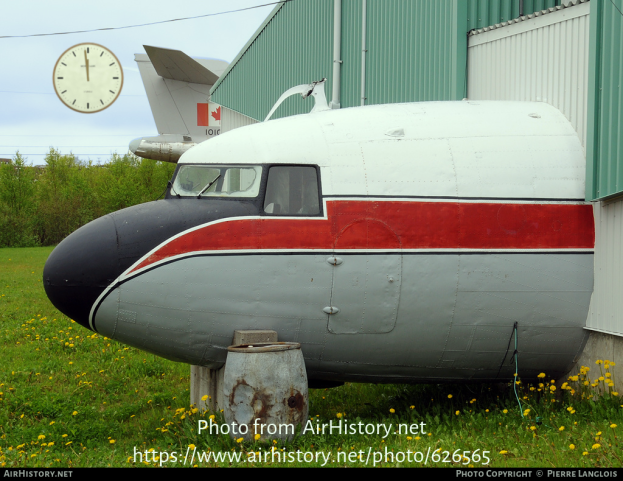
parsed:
11:59
